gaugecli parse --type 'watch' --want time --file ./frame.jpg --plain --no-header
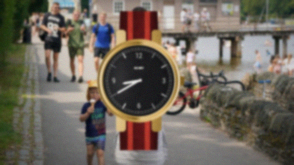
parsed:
8:40
